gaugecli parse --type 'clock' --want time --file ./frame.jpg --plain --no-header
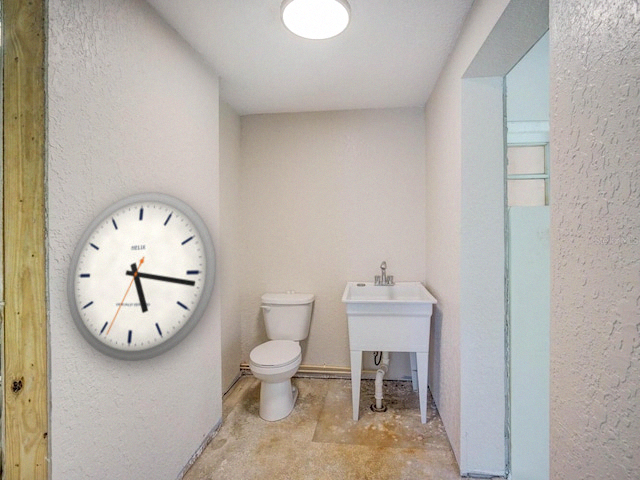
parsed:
5:16:34
